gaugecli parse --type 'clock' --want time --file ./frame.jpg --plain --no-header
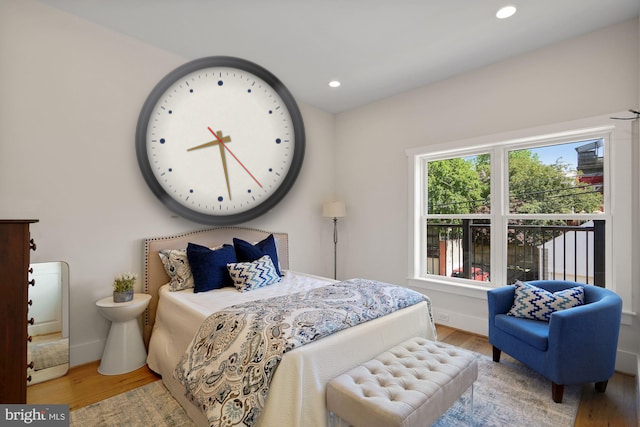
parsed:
8:28:23
